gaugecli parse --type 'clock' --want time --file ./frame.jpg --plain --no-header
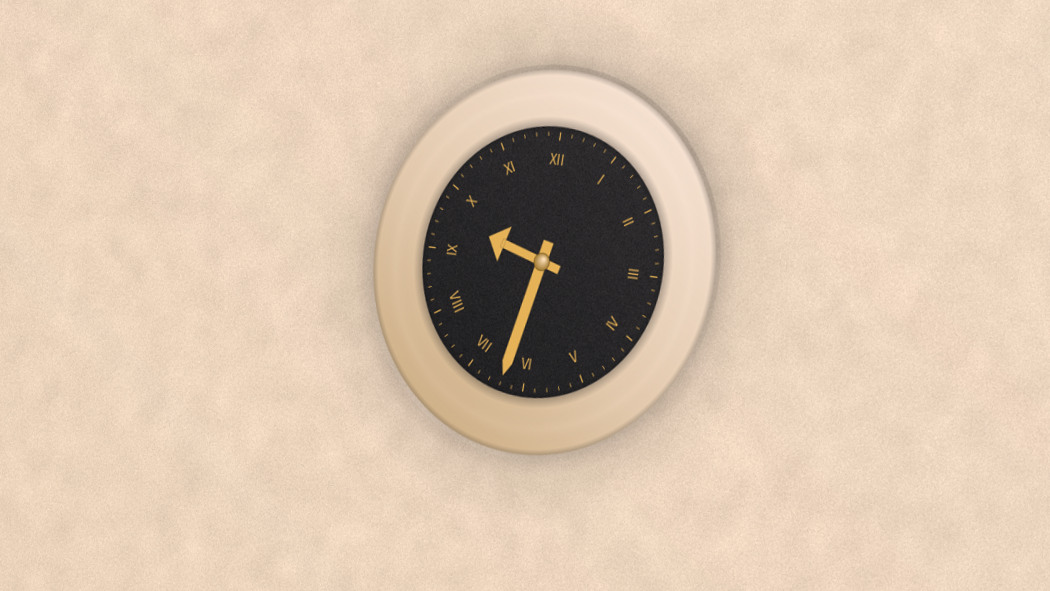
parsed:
9:32
